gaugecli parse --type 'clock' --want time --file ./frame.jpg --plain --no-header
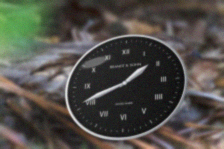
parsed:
1:41
